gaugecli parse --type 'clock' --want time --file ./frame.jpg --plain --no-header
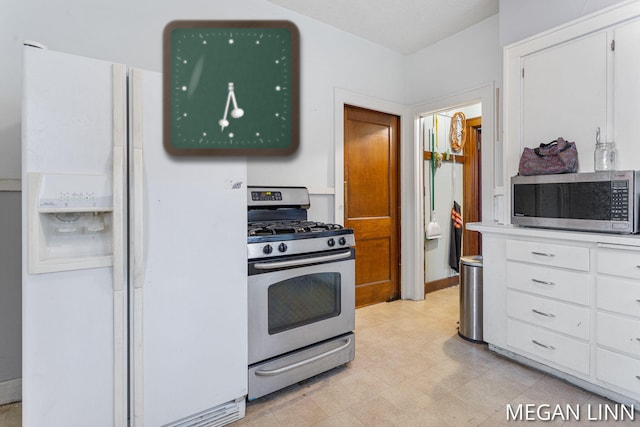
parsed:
5:32
